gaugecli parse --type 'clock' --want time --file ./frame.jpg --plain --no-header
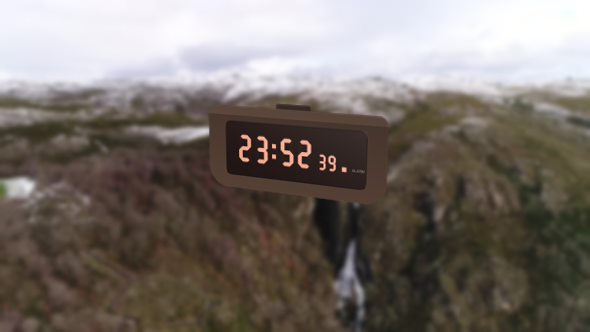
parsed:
23:52:39
